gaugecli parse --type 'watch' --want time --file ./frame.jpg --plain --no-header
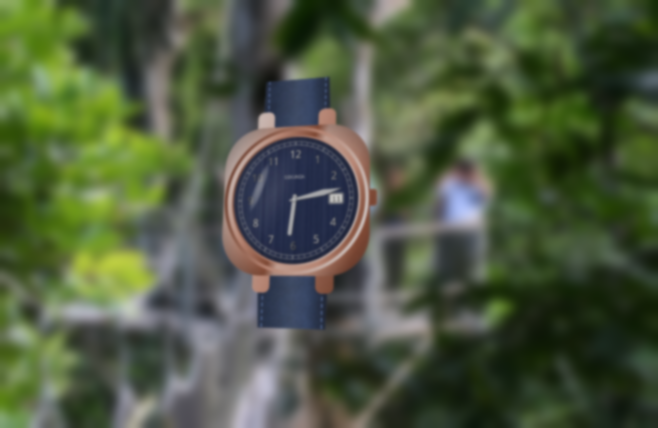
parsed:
6:13
